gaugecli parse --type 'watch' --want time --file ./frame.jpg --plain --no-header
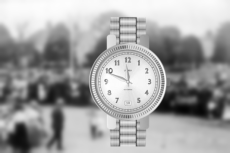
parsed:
11:49
